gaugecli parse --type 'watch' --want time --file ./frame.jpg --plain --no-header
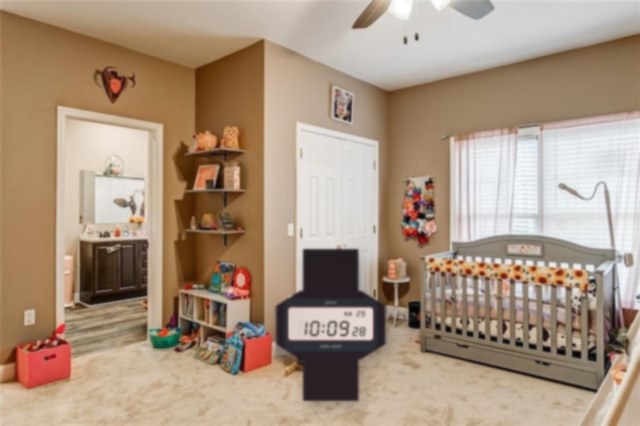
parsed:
10:09
